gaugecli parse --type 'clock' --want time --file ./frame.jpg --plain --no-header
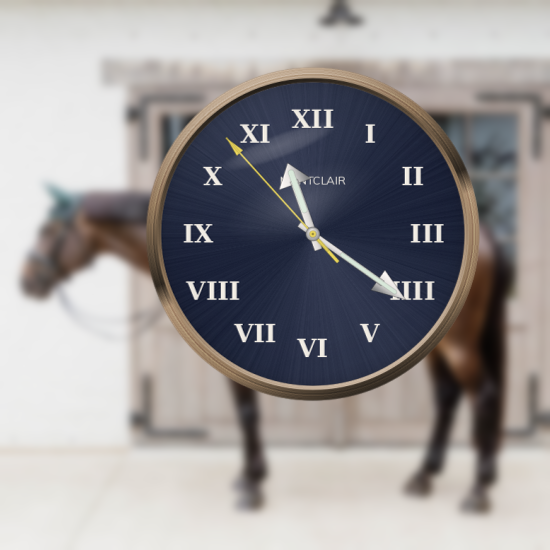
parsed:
11:20:53
